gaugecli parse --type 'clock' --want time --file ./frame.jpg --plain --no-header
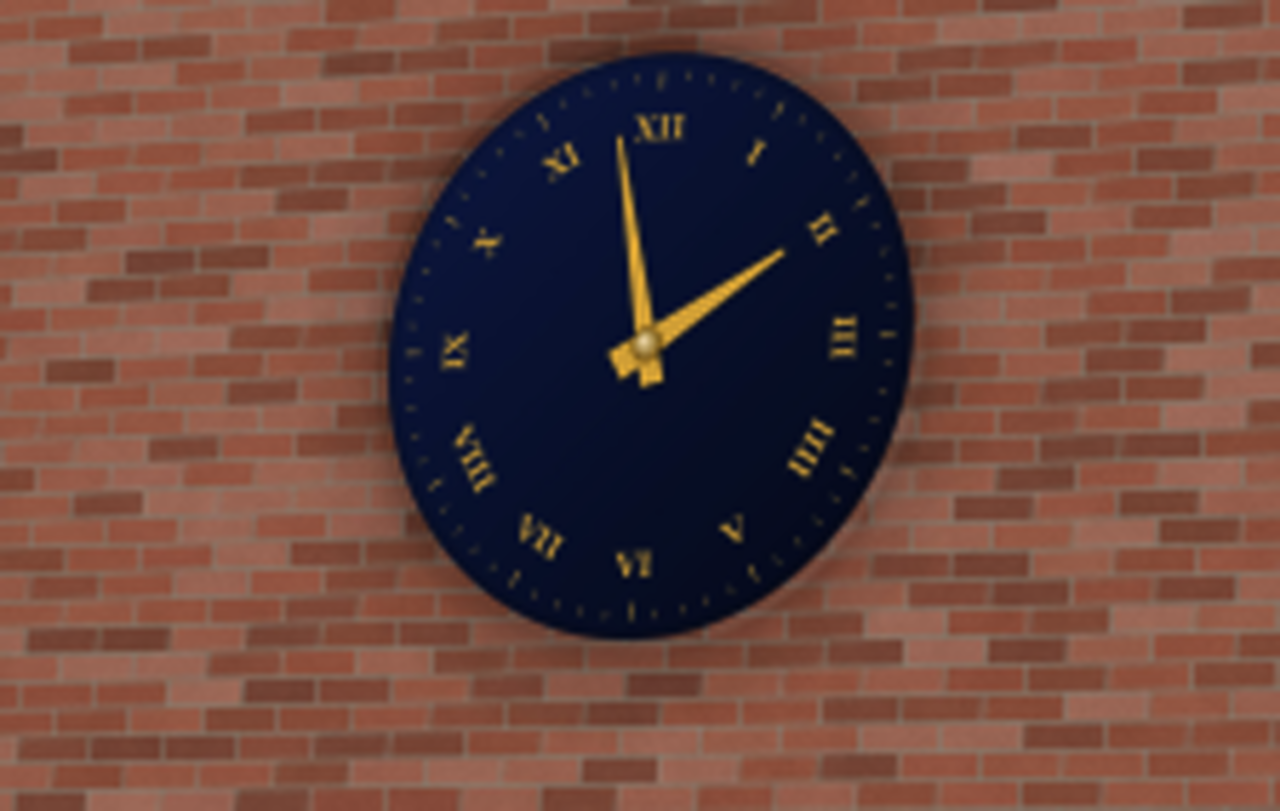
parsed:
1:58
